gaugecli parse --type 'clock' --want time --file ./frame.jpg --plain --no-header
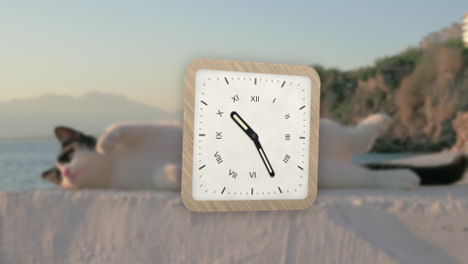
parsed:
10:25
